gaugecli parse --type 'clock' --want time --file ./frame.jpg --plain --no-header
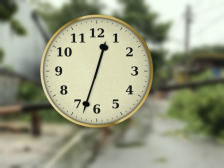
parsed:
12:33
